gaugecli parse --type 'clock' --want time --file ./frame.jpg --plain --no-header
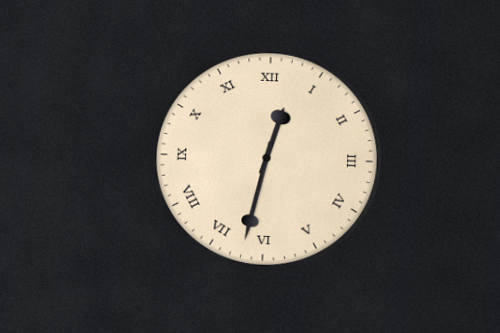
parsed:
12:32
